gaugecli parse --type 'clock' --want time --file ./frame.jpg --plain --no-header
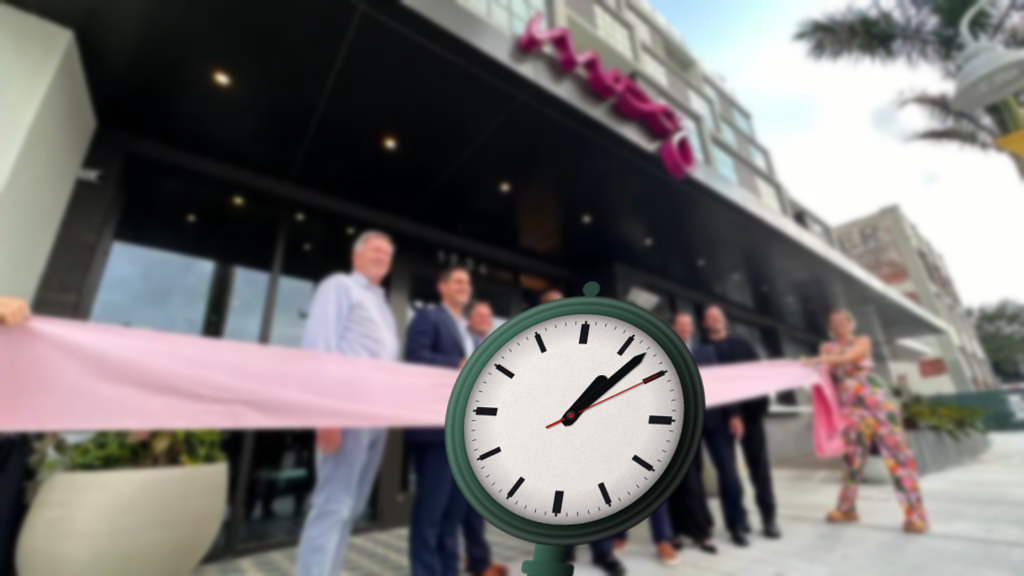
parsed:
1:07:10
